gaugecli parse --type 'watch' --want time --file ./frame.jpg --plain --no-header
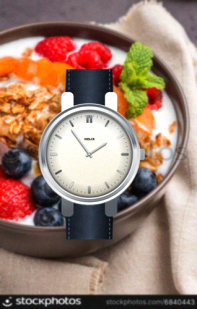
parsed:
1:54
